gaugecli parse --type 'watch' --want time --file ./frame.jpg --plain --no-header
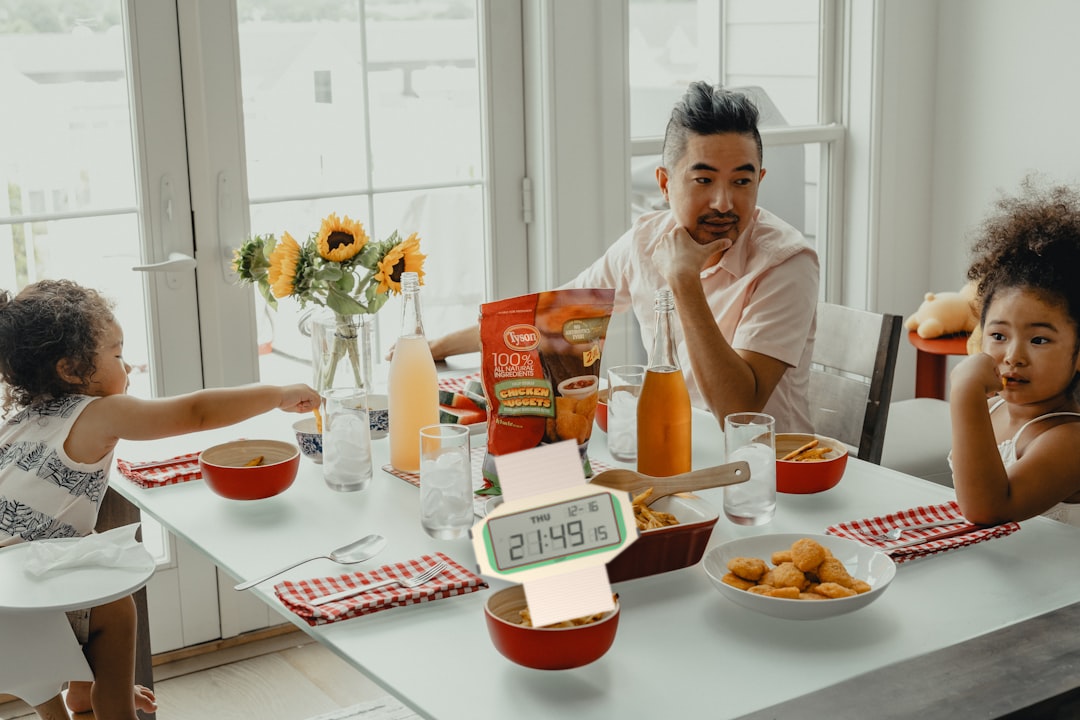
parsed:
21:49:15
